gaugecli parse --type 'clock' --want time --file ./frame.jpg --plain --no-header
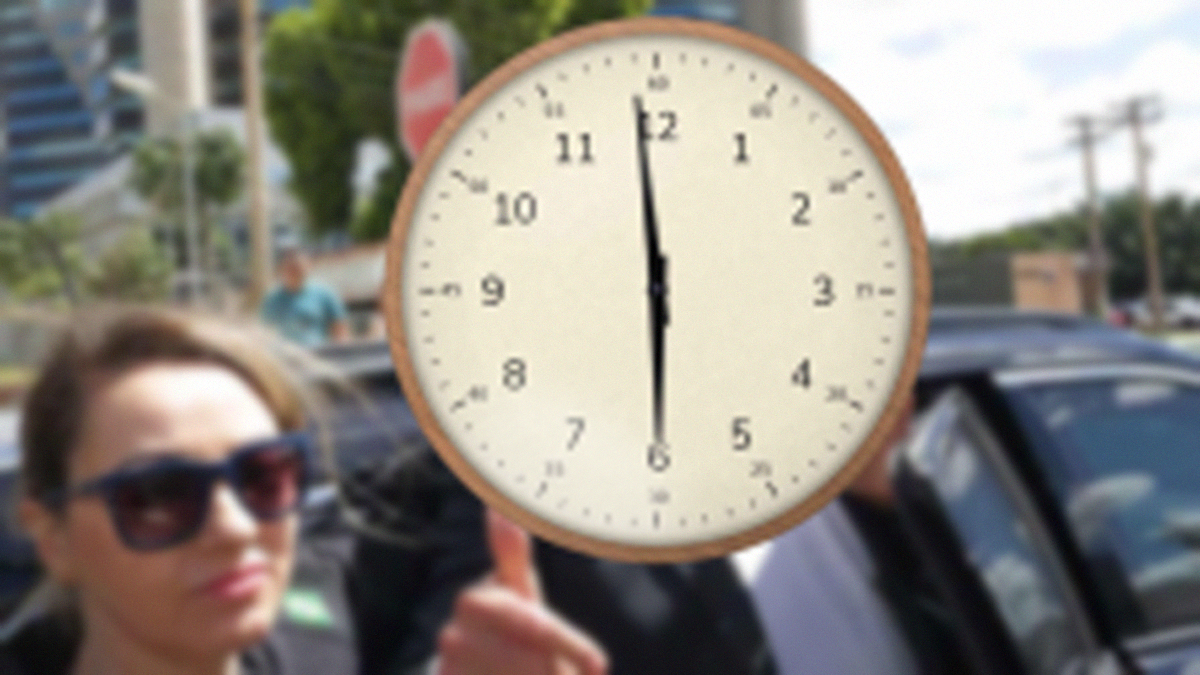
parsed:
5:59
